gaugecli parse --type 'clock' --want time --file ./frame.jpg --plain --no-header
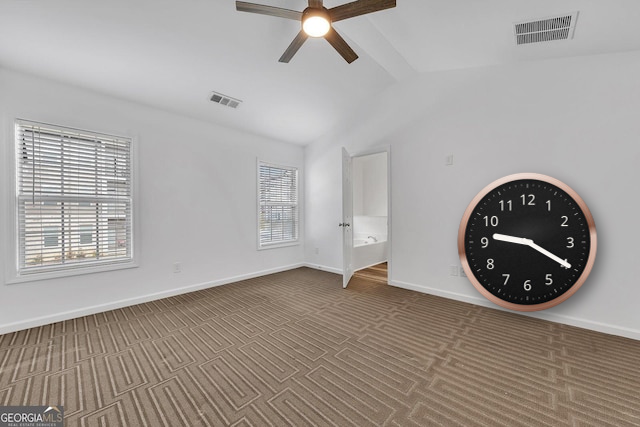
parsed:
9:20
